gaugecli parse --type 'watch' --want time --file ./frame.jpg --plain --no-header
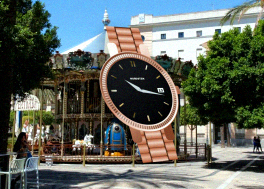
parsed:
10:17
